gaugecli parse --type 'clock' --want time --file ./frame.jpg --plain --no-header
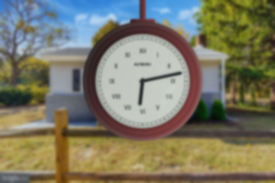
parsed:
6:13
